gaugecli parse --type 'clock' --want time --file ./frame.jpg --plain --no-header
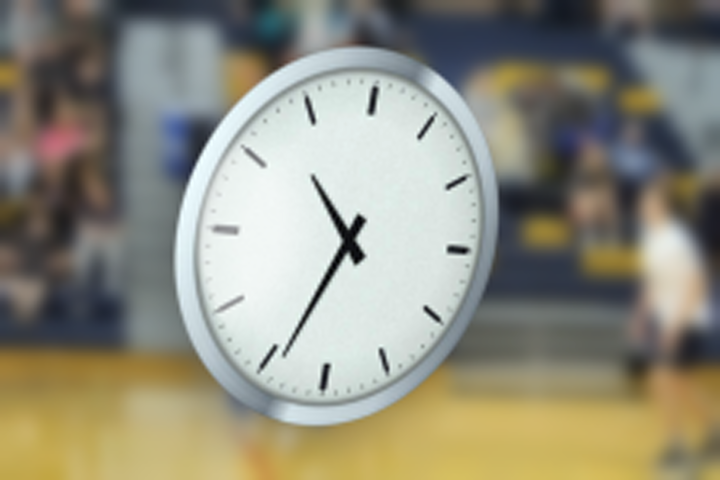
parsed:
10:34
